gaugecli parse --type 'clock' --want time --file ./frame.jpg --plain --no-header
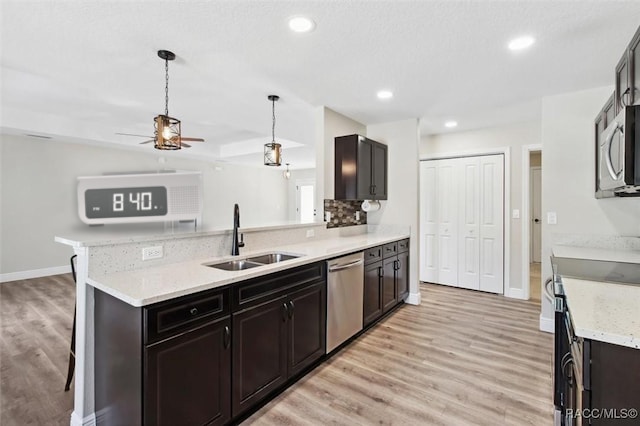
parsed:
8:40
